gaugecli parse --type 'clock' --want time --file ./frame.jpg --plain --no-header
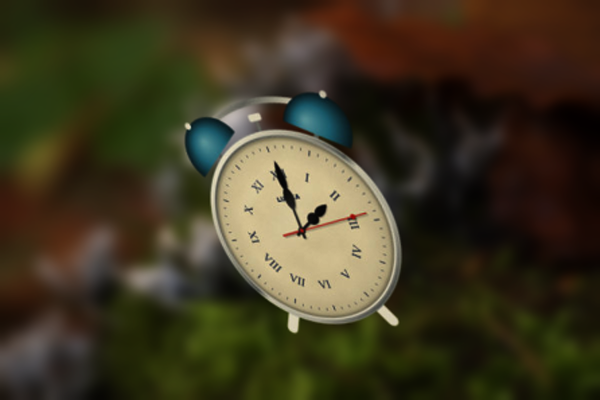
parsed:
2:00:14
